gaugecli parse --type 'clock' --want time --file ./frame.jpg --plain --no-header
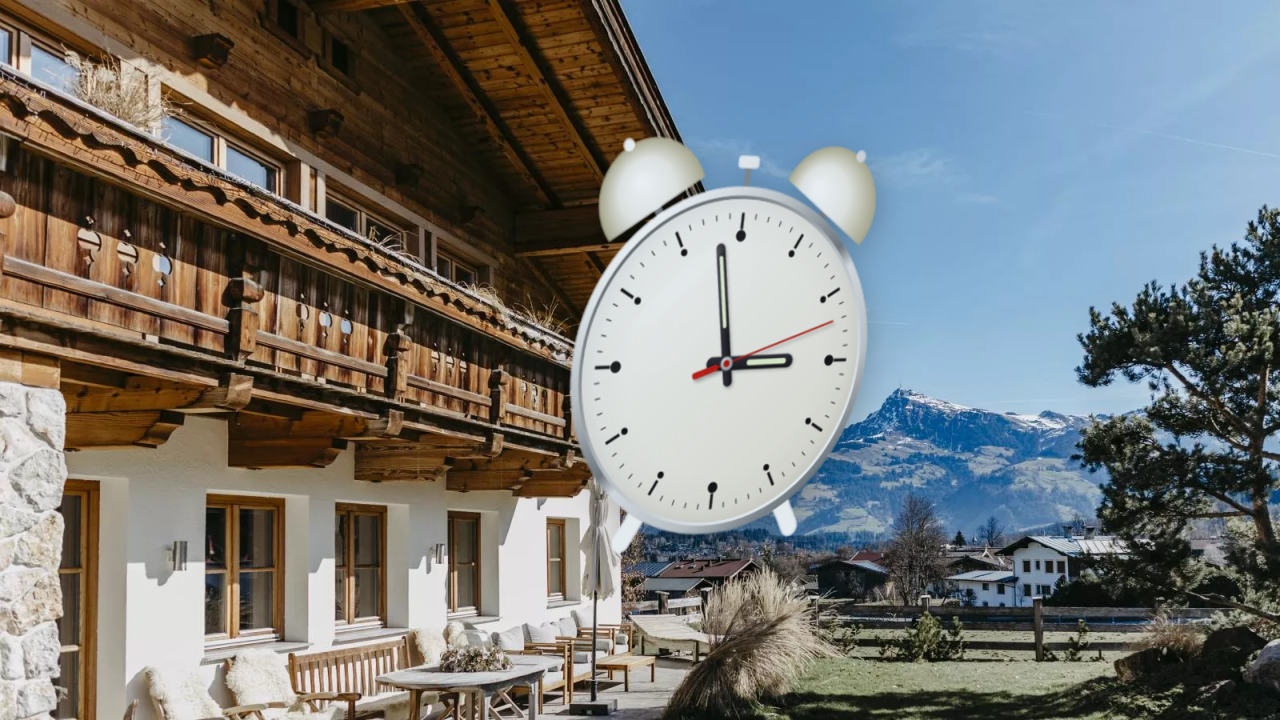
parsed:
2:58:12
